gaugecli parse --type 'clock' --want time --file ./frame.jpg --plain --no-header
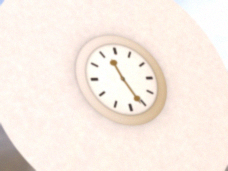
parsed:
11:26
